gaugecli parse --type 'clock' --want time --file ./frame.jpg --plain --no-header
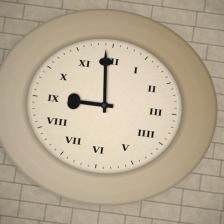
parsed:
8:59
